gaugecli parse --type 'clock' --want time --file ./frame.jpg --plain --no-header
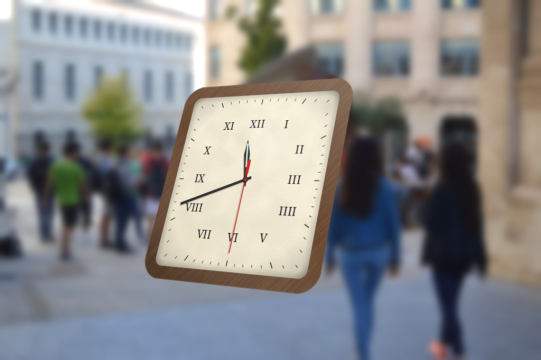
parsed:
11:41:30
